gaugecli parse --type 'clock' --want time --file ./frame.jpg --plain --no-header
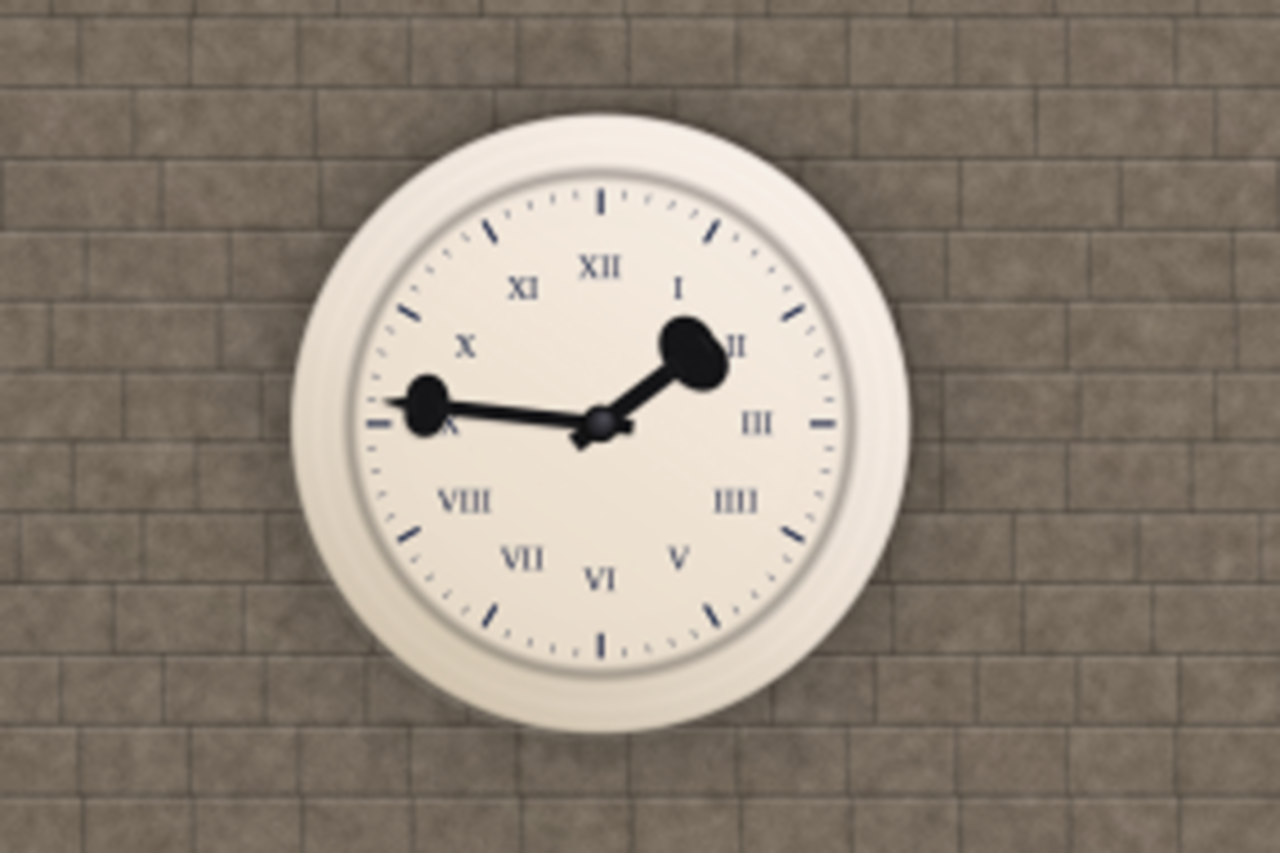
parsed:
1:46
